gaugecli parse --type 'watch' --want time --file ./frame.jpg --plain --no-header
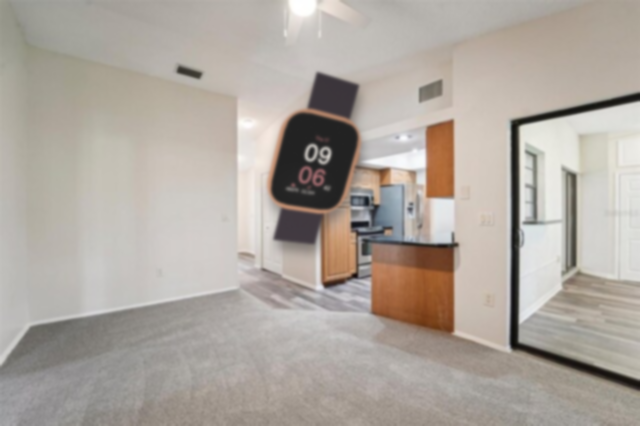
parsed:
9:06
